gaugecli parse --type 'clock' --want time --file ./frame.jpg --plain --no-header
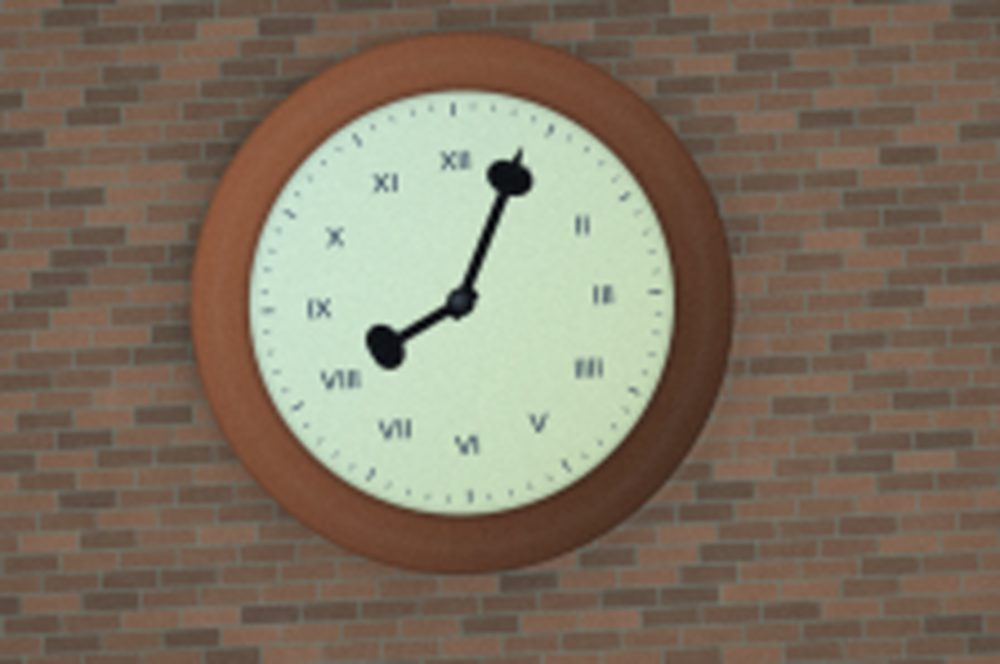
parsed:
8:04
